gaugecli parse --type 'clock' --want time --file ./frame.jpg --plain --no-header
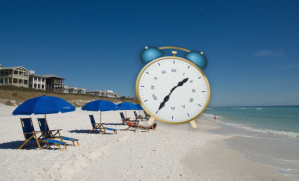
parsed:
1:35
